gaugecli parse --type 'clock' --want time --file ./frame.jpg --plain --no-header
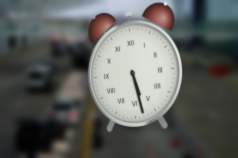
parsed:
5:28
